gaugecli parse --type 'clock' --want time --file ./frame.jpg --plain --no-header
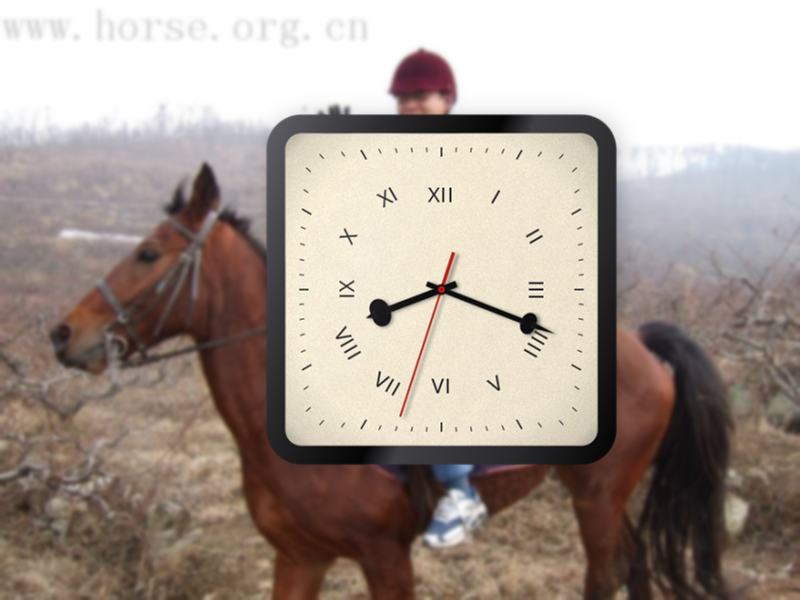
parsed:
8:18:33
